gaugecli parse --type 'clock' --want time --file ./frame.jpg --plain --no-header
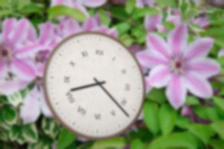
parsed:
8:22
